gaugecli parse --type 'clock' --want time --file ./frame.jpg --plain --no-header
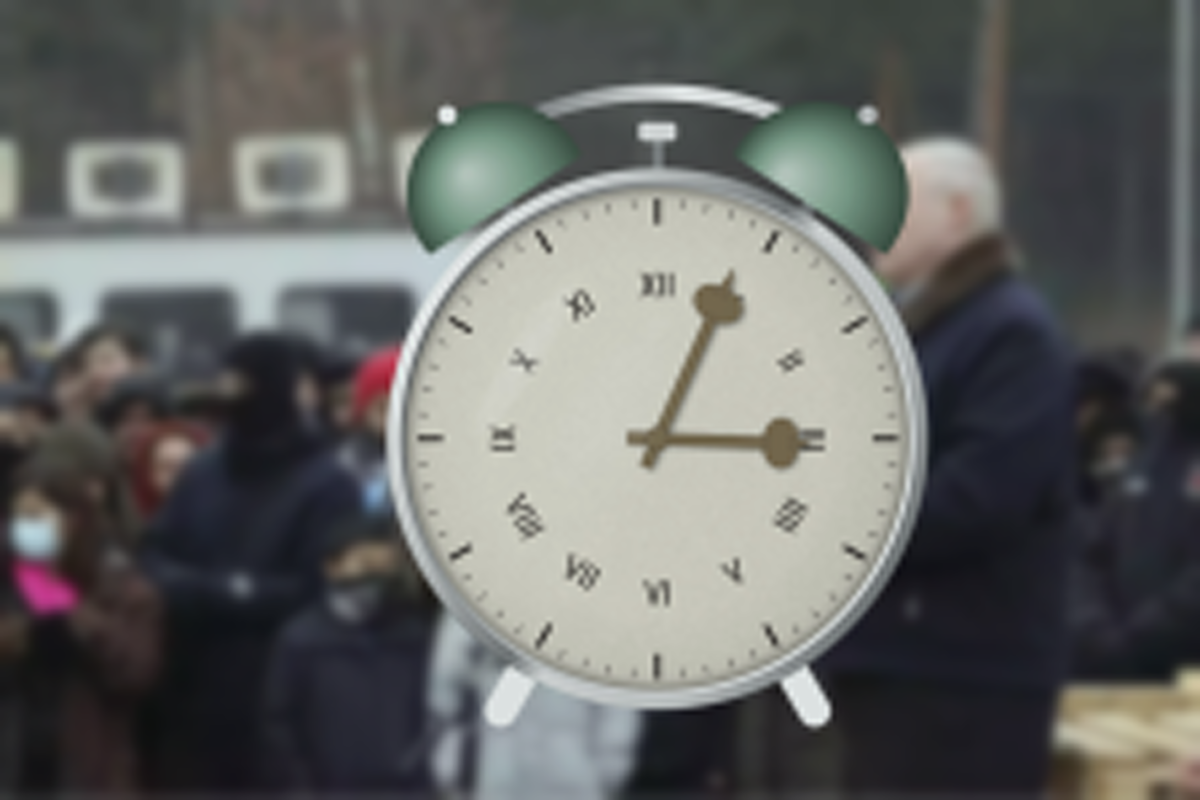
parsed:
3:04
